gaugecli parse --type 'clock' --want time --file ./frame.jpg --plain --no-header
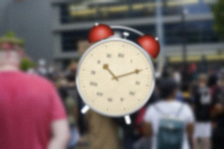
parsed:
10:10
